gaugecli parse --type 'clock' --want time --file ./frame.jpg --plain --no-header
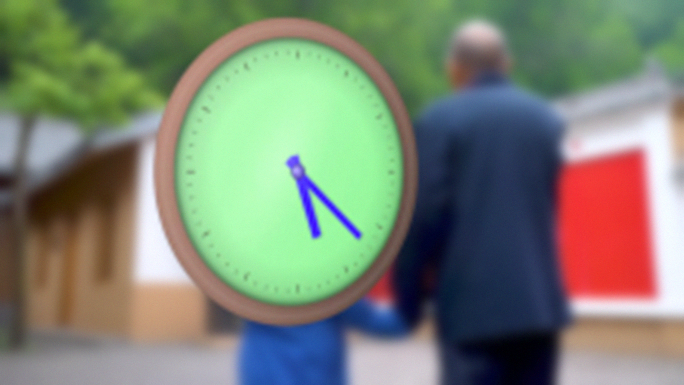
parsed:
5:22
